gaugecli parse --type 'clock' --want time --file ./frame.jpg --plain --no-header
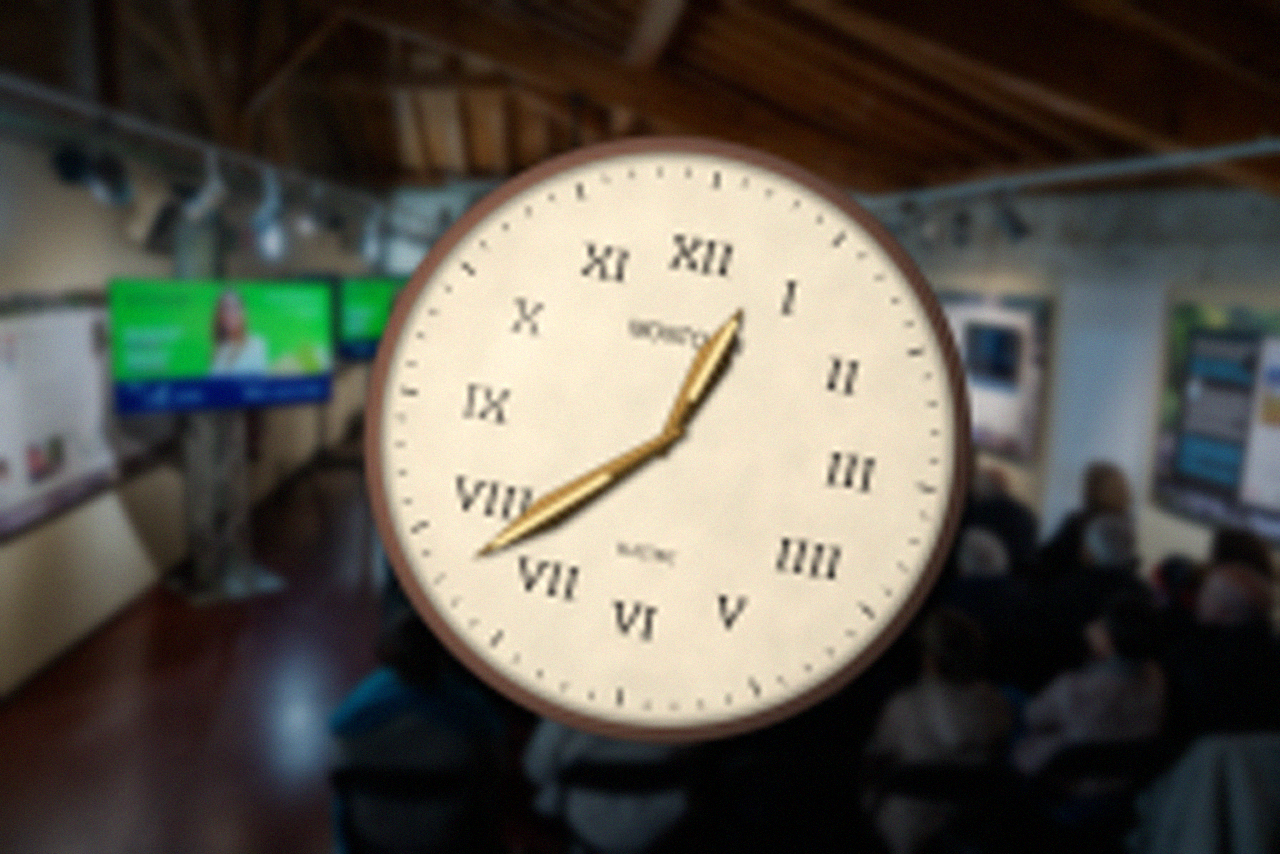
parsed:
12:38
